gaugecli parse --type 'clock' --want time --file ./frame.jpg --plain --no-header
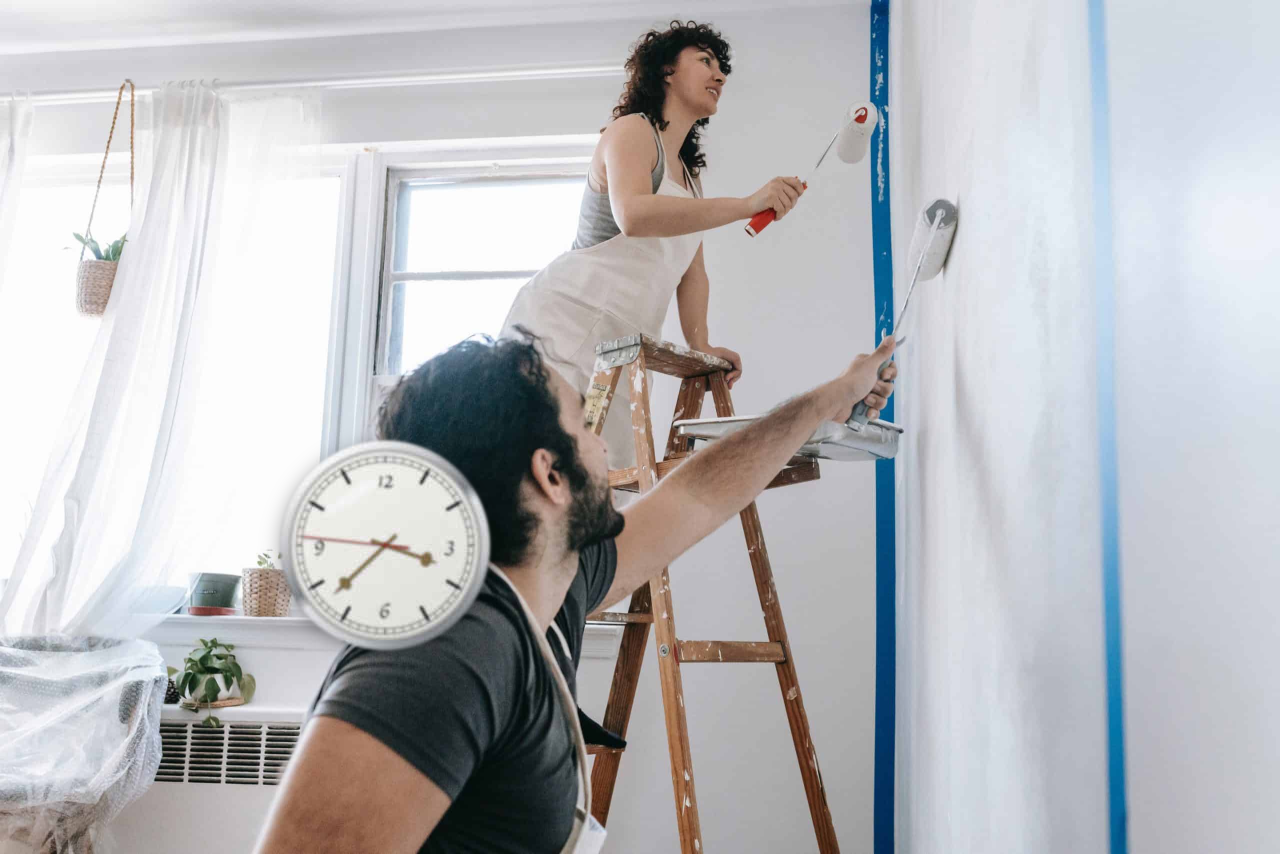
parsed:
3:37:46
